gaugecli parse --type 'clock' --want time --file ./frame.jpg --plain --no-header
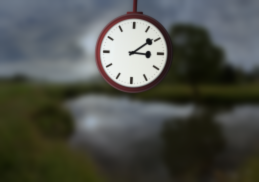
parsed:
3:09
